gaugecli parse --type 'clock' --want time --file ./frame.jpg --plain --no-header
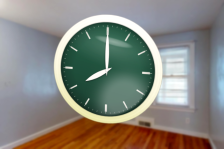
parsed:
8:00
